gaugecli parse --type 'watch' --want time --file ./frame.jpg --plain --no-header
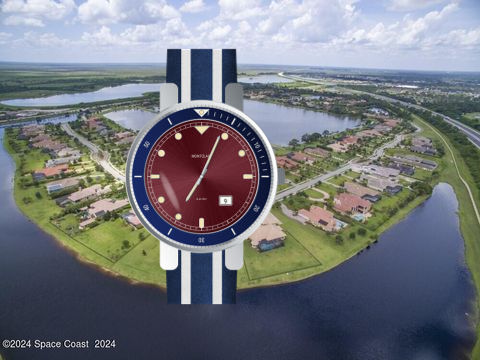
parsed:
7:04
